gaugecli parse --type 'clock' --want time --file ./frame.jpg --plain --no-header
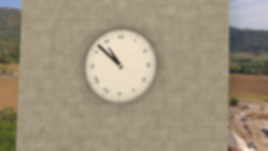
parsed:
10:52
